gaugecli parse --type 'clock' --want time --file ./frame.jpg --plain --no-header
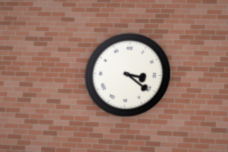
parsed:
3:21
